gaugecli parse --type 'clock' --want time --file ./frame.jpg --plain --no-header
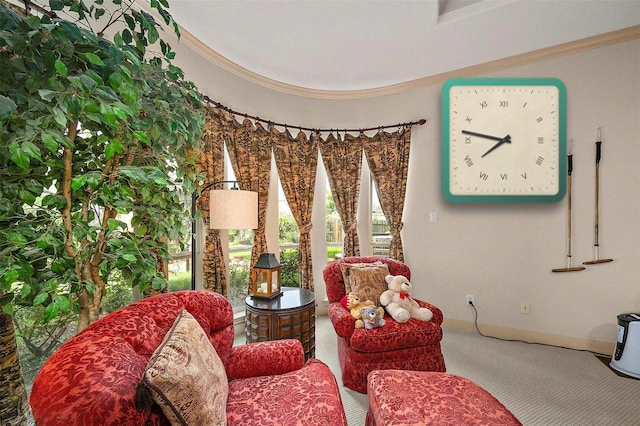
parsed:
7:47
